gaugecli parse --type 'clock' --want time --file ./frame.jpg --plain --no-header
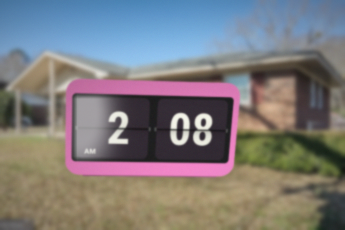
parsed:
2:08
